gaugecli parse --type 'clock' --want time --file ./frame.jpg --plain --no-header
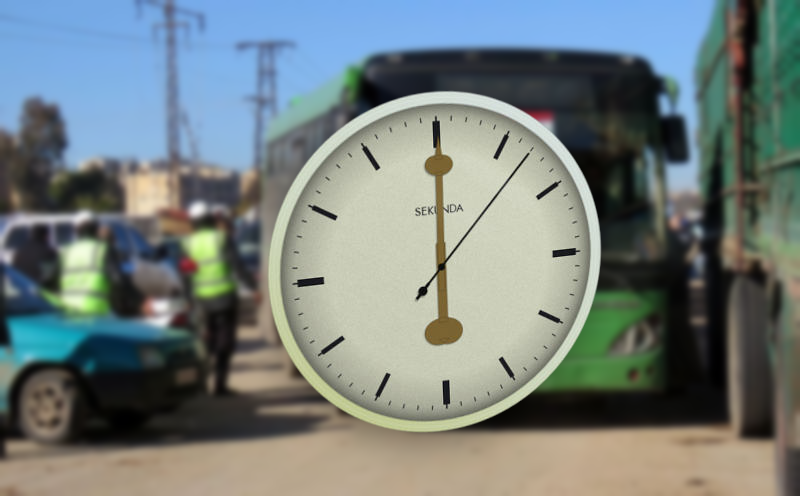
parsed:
6:00:07
